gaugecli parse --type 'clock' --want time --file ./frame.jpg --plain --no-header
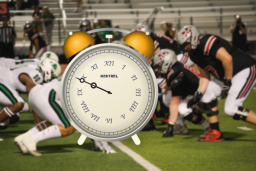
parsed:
9:49
